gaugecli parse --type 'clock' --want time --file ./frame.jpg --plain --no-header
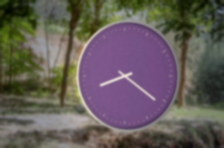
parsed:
8:21
